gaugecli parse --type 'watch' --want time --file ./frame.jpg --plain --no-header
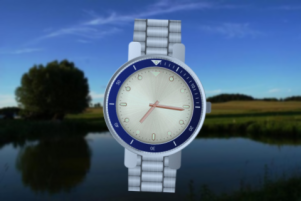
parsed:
7:16
